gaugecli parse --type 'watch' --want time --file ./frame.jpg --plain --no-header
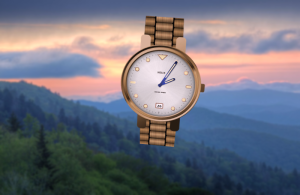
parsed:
2:05
